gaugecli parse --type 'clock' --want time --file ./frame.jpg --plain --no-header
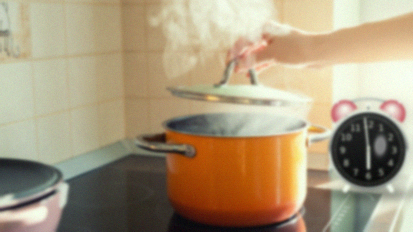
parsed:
5:59
